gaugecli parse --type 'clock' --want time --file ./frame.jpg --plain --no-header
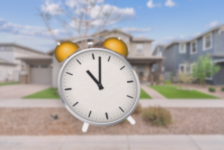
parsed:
11:02
